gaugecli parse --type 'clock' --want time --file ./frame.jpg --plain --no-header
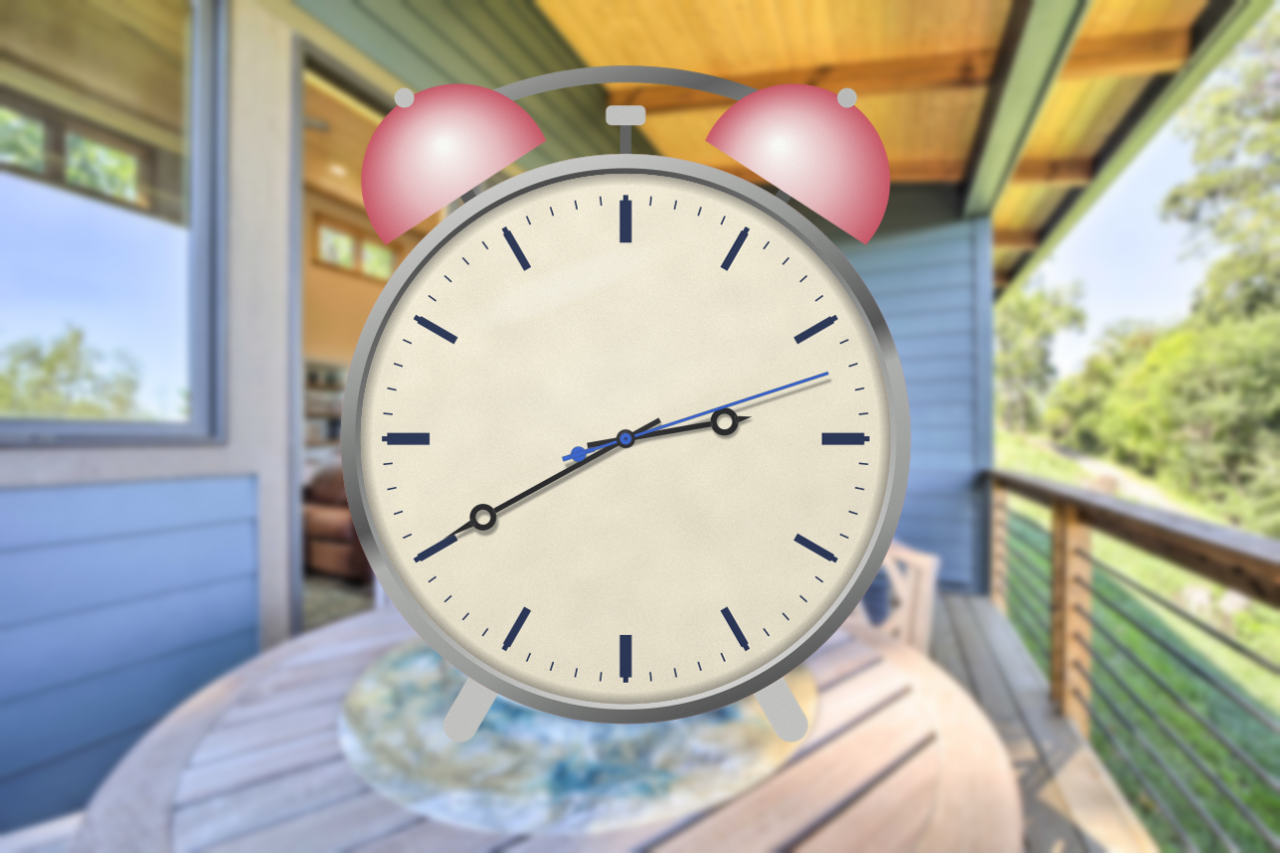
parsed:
2:40:12
